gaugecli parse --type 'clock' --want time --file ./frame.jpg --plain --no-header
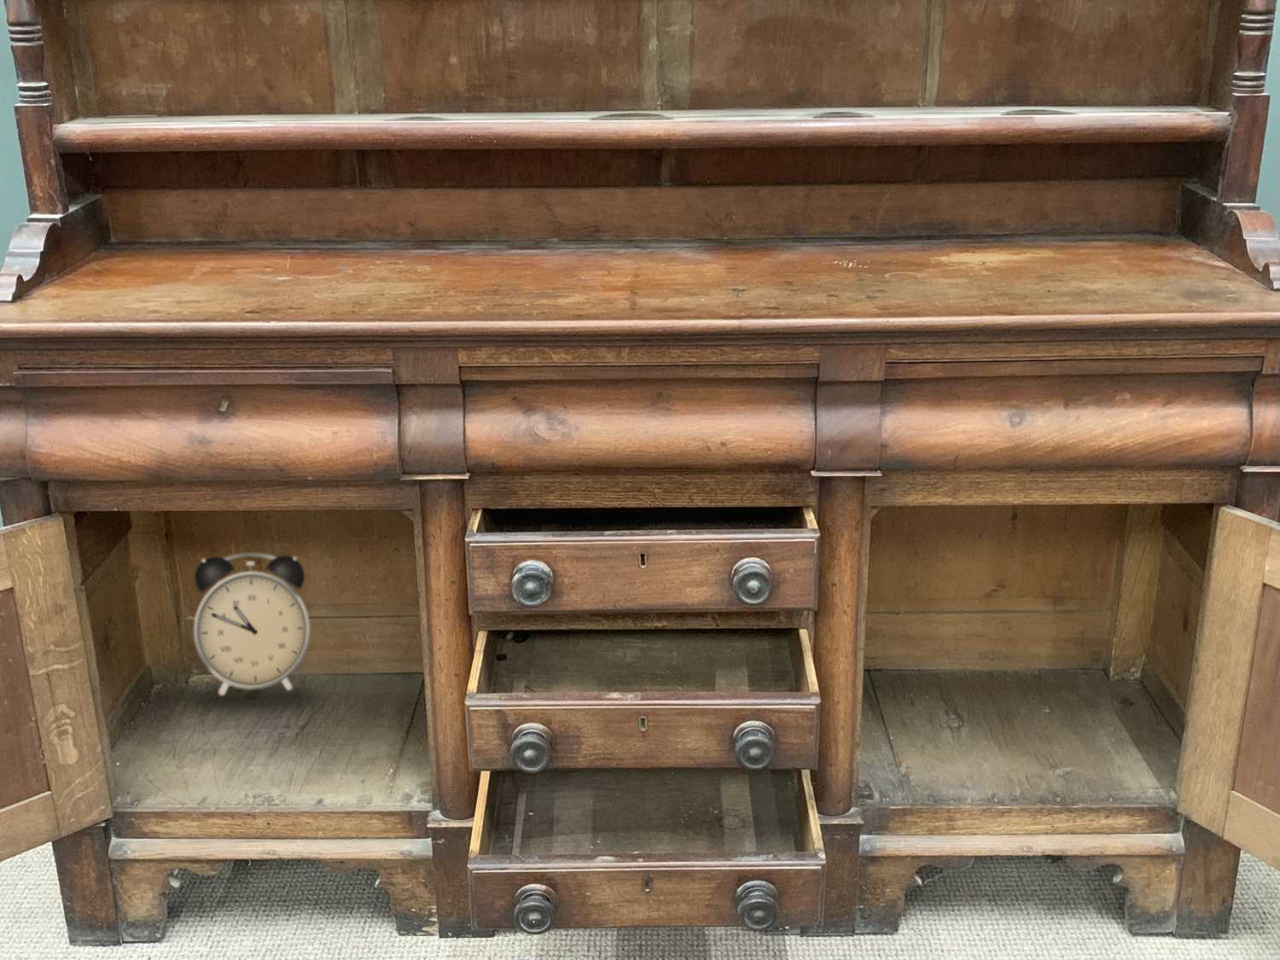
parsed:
10:49
